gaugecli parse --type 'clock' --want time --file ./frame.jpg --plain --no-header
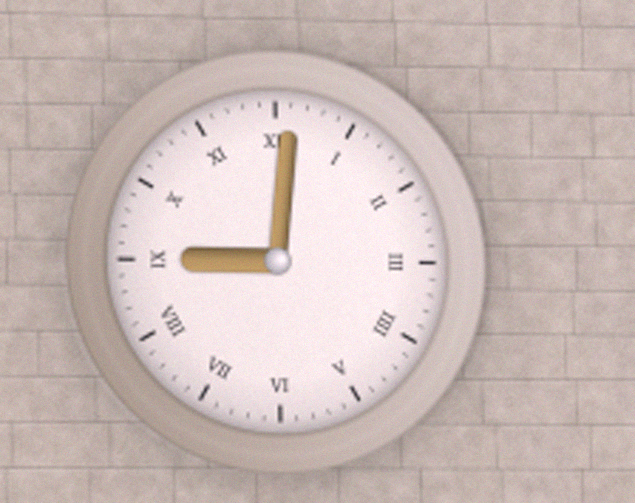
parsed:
9:01
